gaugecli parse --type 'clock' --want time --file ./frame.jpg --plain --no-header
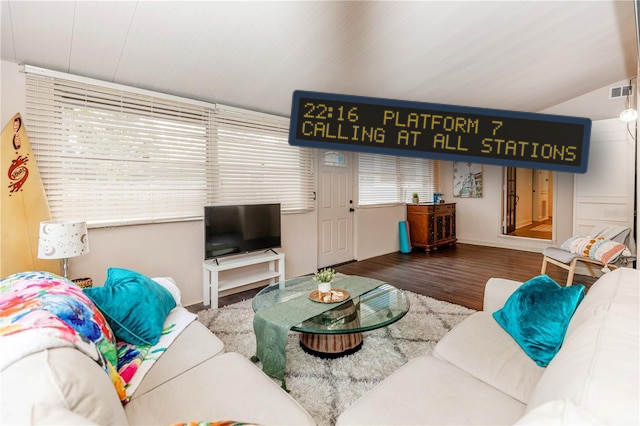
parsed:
22:16
